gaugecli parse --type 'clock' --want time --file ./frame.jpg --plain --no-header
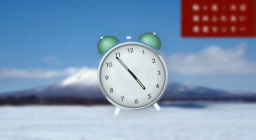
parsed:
4:54
